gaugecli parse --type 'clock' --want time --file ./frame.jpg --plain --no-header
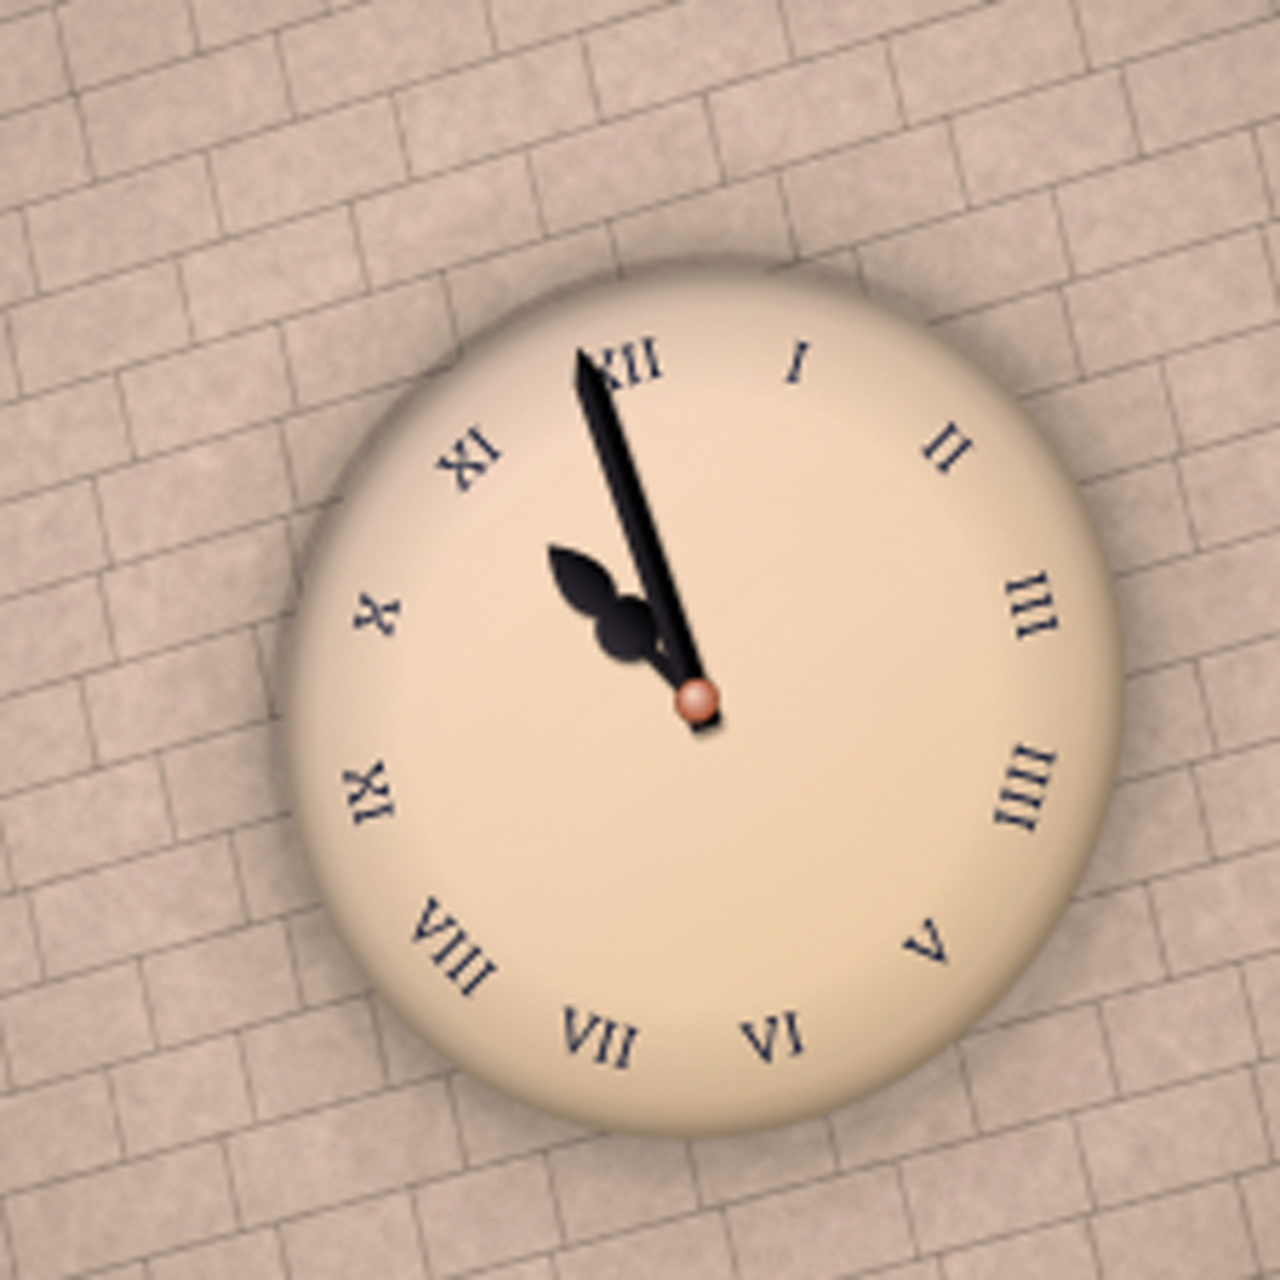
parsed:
10:59
